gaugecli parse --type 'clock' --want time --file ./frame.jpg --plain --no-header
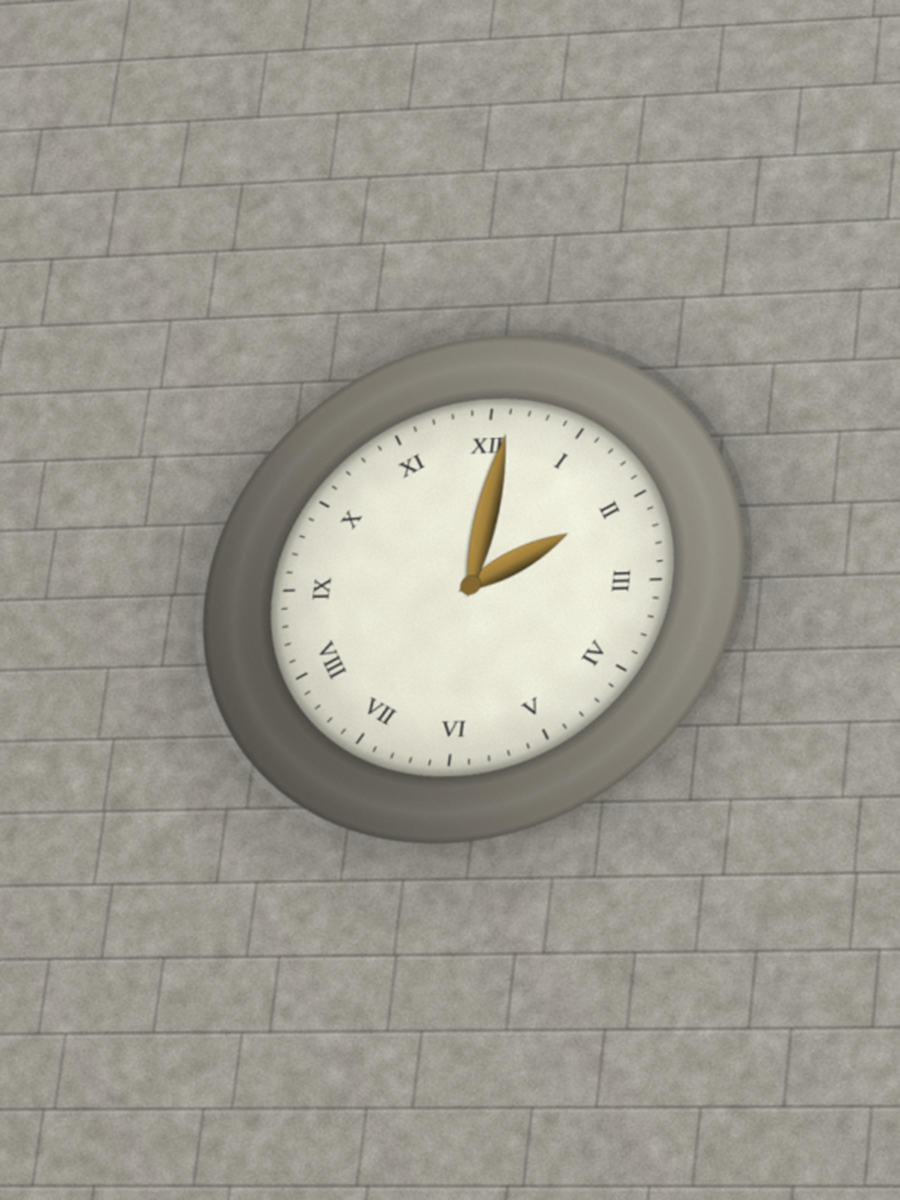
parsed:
2:01
